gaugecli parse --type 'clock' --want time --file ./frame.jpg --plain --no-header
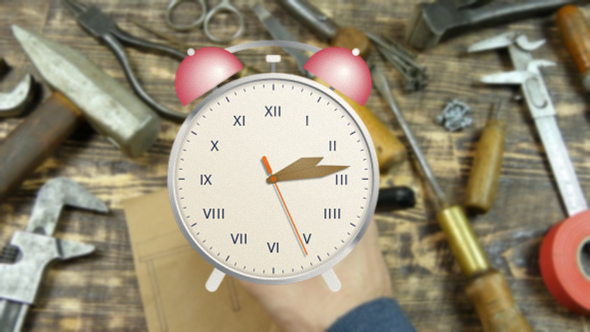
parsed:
2:13:26
